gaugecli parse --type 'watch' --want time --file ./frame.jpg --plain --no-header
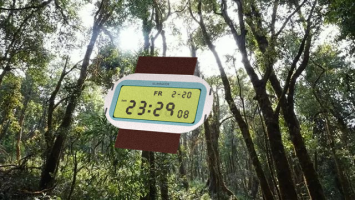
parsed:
23:29:08
